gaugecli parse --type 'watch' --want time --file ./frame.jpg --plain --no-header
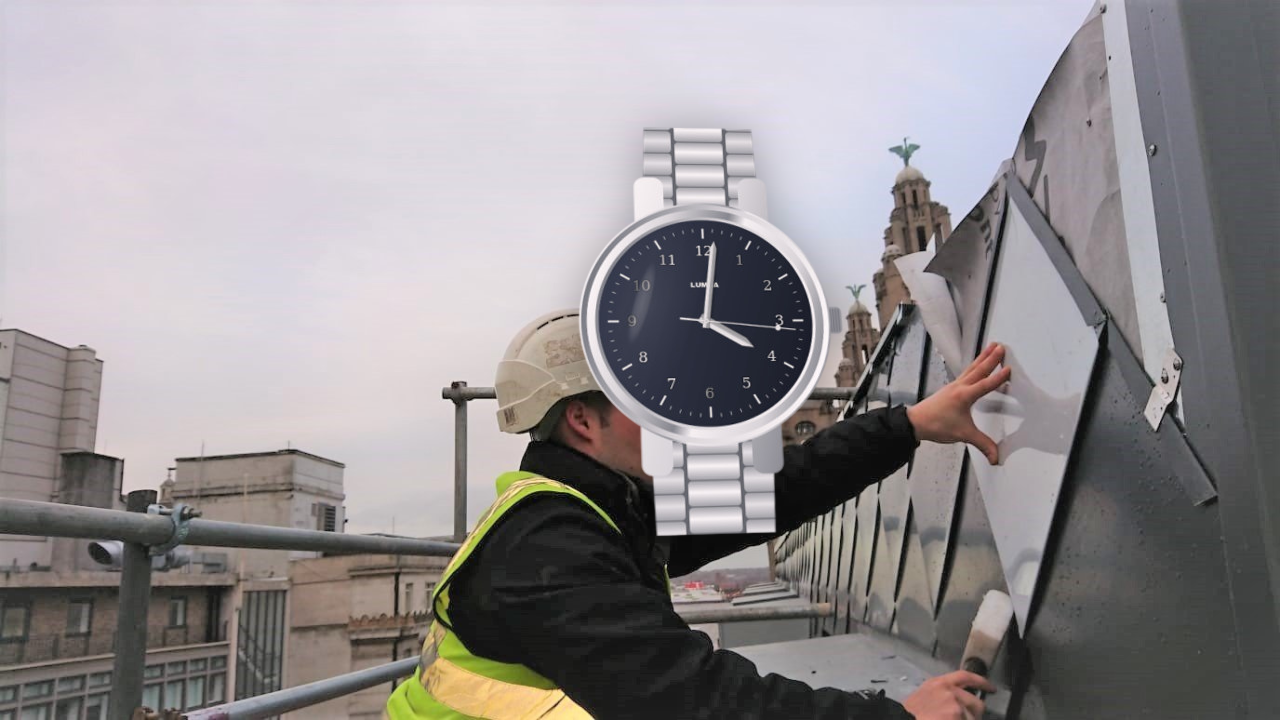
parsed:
4:01:16
